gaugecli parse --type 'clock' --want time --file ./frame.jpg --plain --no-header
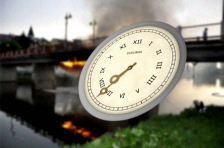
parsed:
7:37
